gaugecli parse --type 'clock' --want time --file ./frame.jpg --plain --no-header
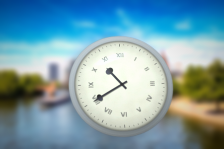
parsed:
10:40
